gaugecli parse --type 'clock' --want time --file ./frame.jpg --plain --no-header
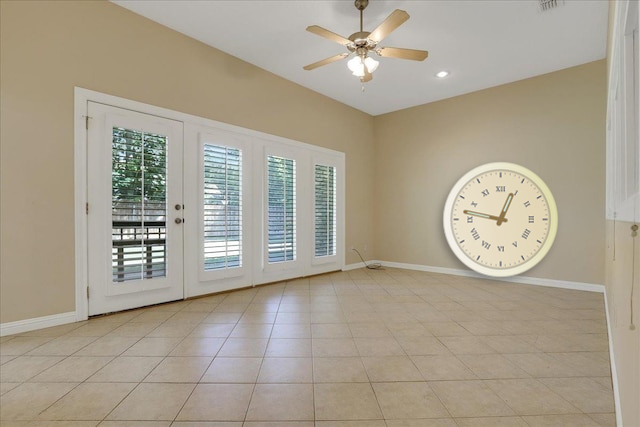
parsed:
12:47
